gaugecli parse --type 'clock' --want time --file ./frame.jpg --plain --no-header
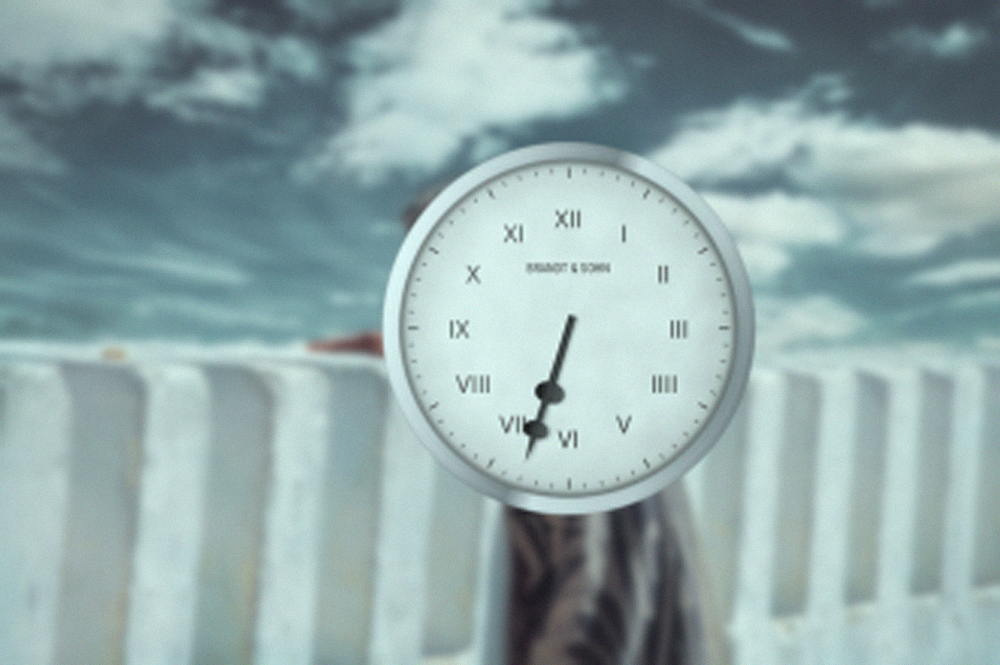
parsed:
6:33
